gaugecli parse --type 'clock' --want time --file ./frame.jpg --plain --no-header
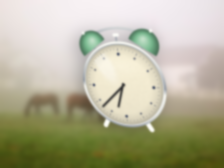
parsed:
6:38
